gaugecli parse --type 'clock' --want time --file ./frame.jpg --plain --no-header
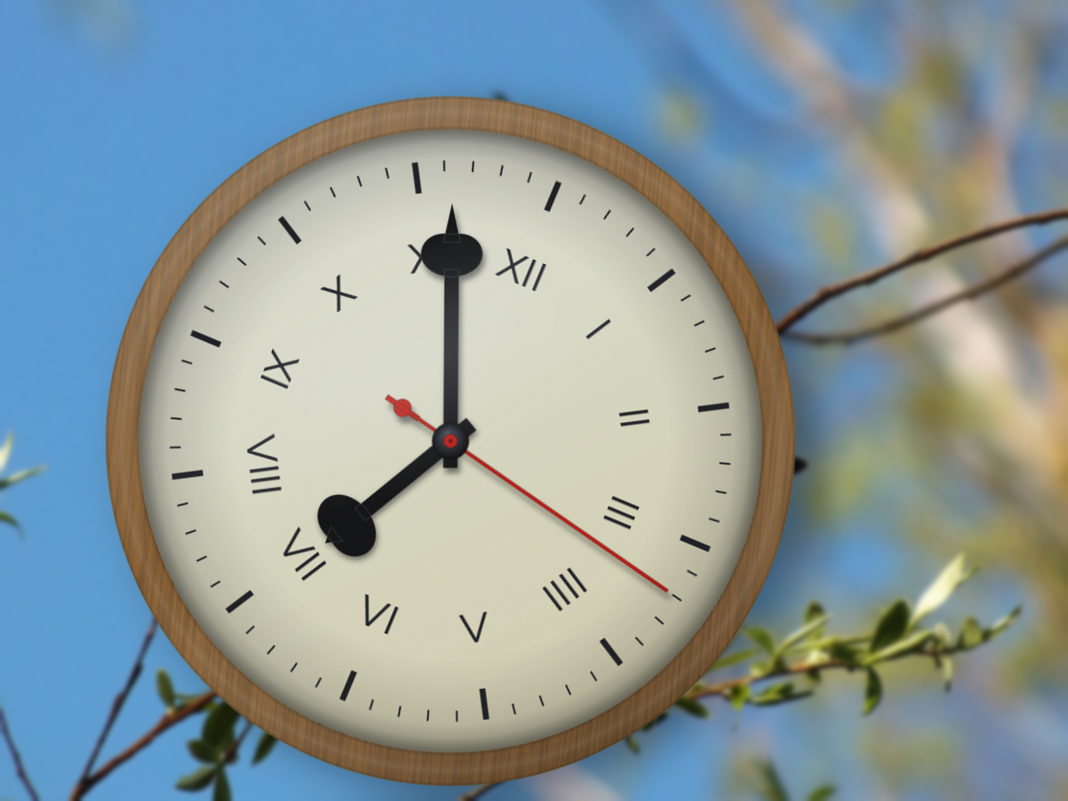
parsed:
6:56:17
